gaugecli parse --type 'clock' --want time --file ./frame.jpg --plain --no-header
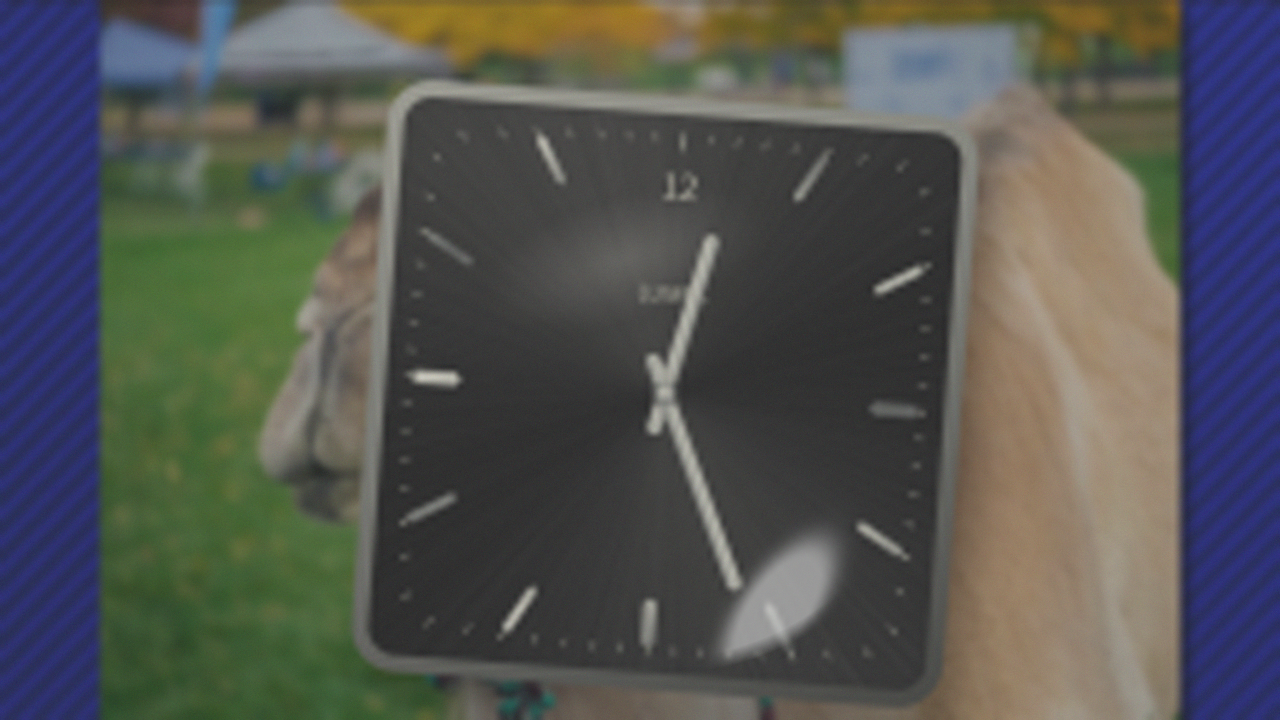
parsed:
12:26
